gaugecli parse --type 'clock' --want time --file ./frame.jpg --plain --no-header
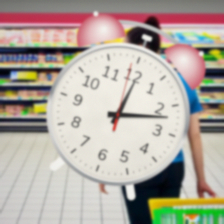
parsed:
12:11:59
